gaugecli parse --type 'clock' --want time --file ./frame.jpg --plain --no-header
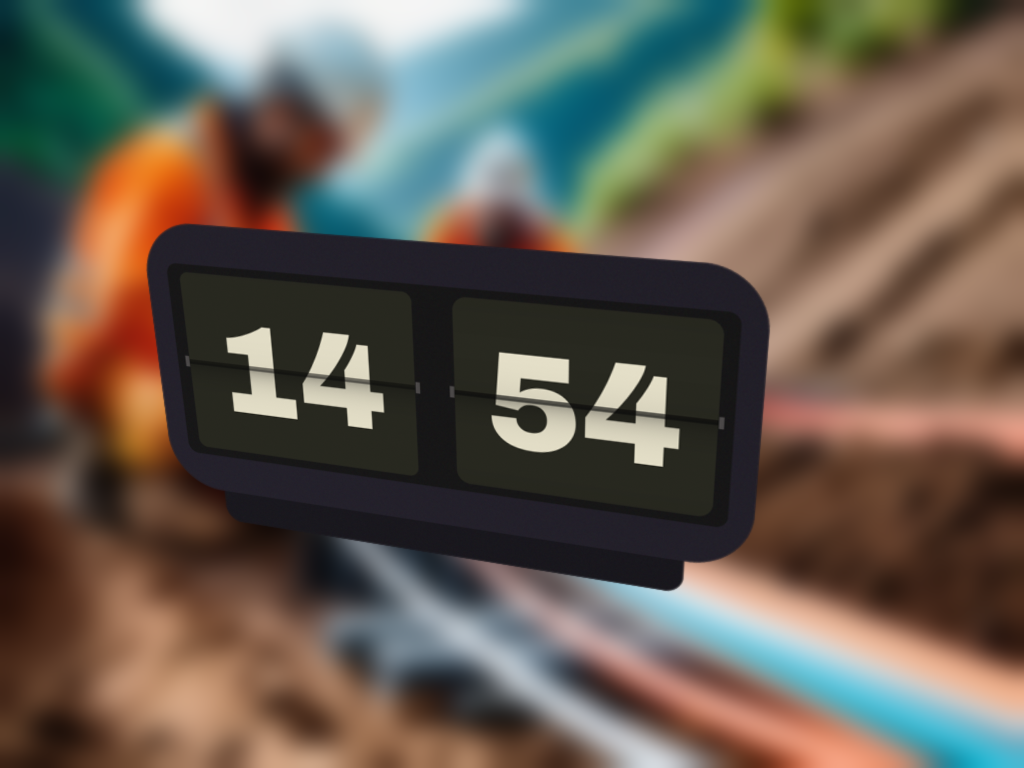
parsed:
14:54
